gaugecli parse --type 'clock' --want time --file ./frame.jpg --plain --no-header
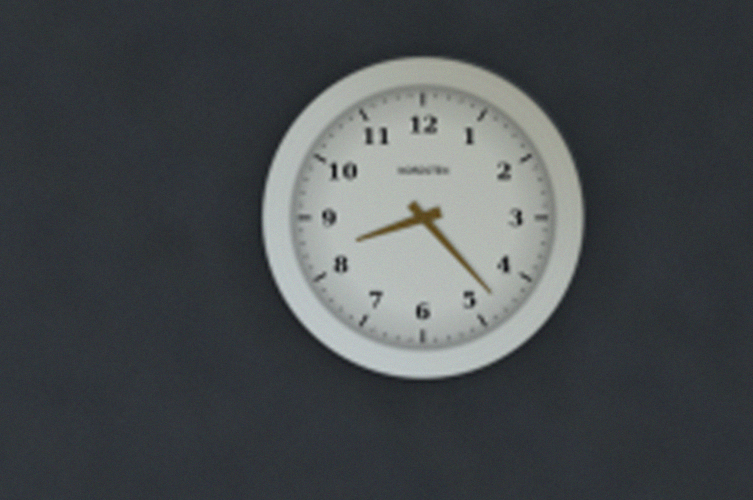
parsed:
8:23
